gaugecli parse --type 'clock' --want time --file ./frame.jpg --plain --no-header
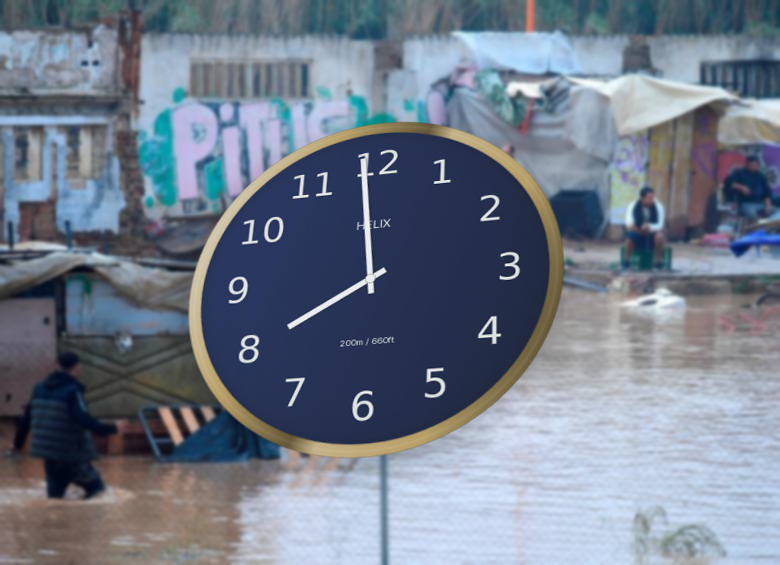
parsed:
7:59
